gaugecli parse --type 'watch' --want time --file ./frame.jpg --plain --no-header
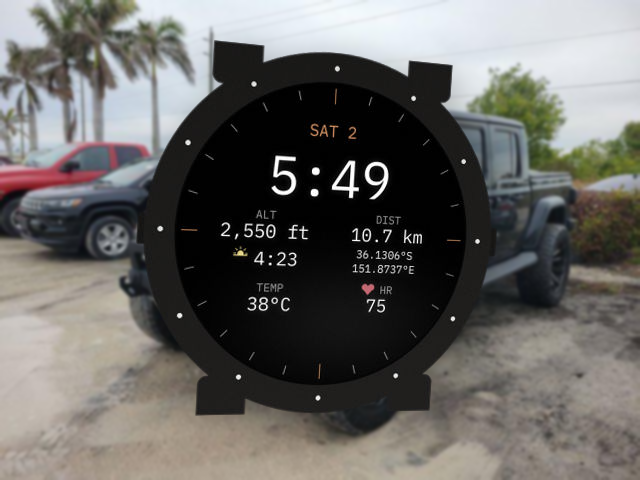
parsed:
5:49
